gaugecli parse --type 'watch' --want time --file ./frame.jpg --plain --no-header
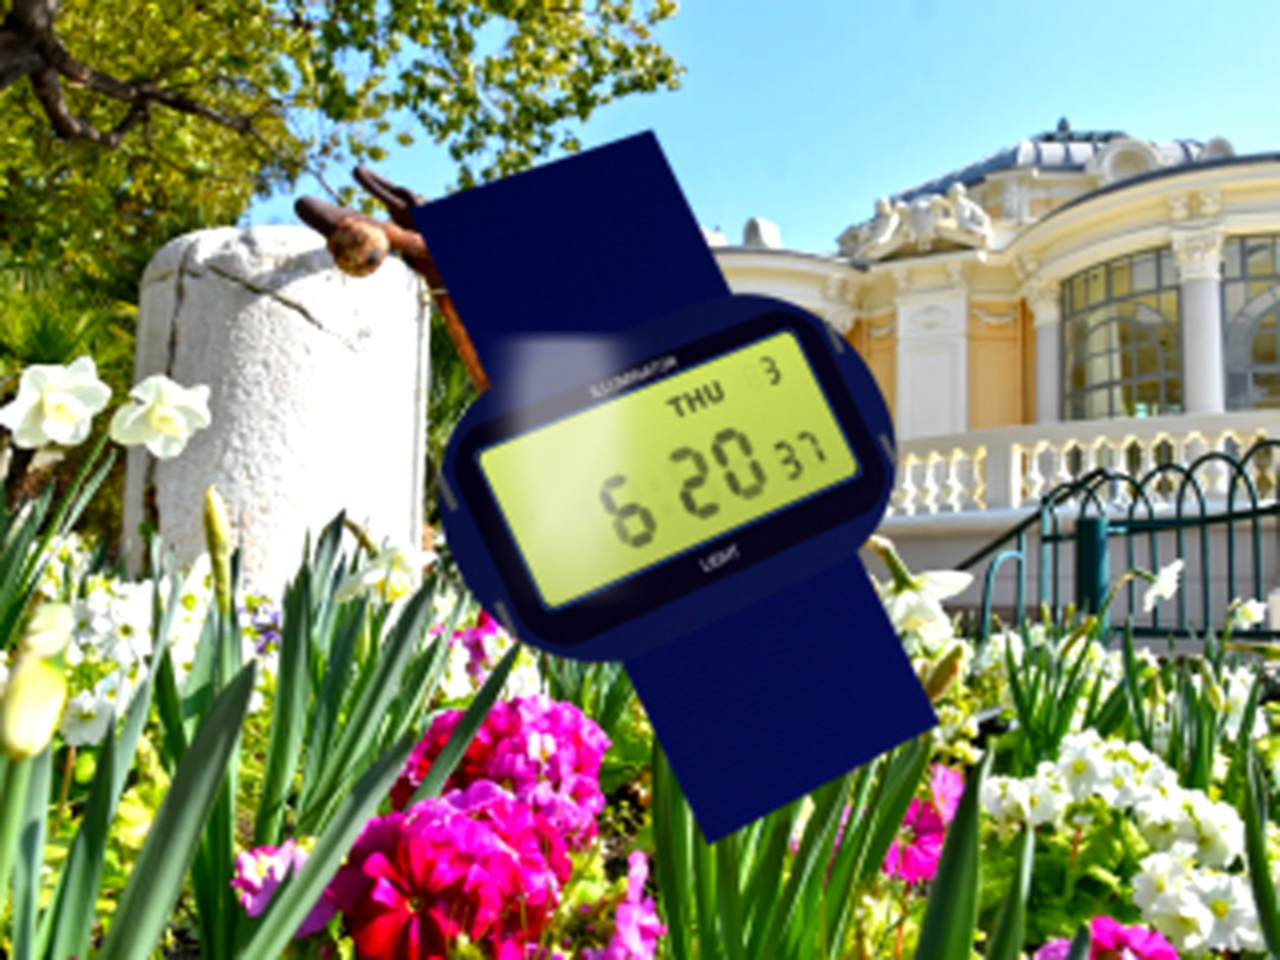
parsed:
6:20:37
